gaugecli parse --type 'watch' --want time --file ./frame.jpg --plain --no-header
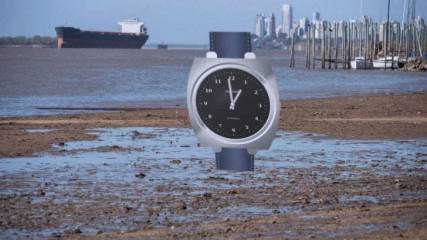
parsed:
12:59
